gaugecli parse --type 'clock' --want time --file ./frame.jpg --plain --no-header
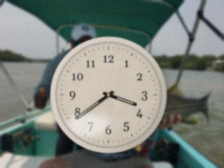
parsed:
3:39
